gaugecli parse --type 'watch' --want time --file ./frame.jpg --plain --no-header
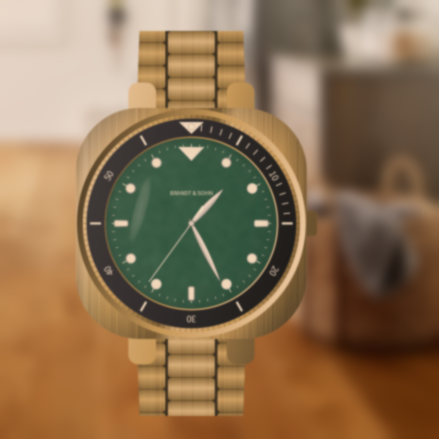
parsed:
1:25:36
